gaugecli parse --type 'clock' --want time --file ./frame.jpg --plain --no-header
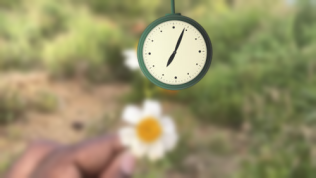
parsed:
7:04
